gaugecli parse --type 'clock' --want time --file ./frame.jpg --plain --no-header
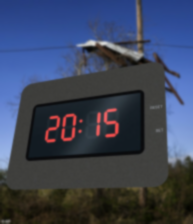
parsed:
20:15
